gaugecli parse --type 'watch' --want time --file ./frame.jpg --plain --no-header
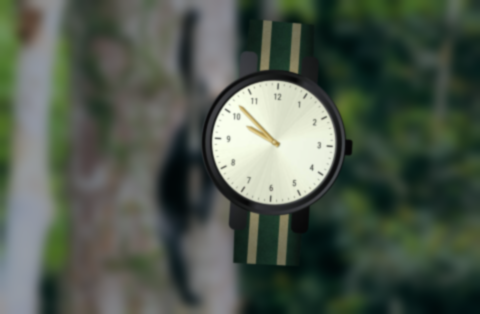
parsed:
9:52
